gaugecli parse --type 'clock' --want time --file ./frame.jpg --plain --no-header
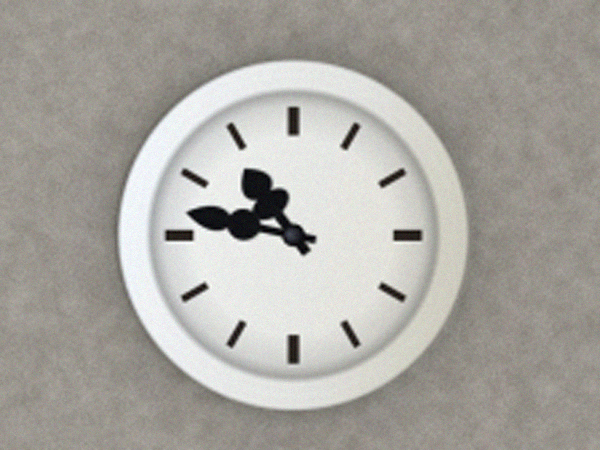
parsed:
10:47
